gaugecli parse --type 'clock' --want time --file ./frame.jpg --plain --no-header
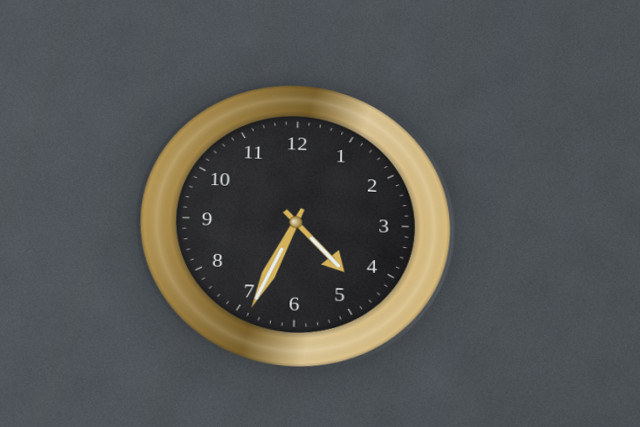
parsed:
4:34
